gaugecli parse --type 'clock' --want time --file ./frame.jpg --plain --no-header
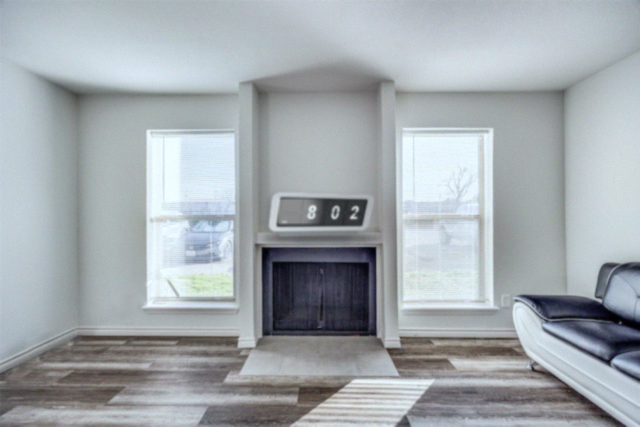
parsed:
8:02
